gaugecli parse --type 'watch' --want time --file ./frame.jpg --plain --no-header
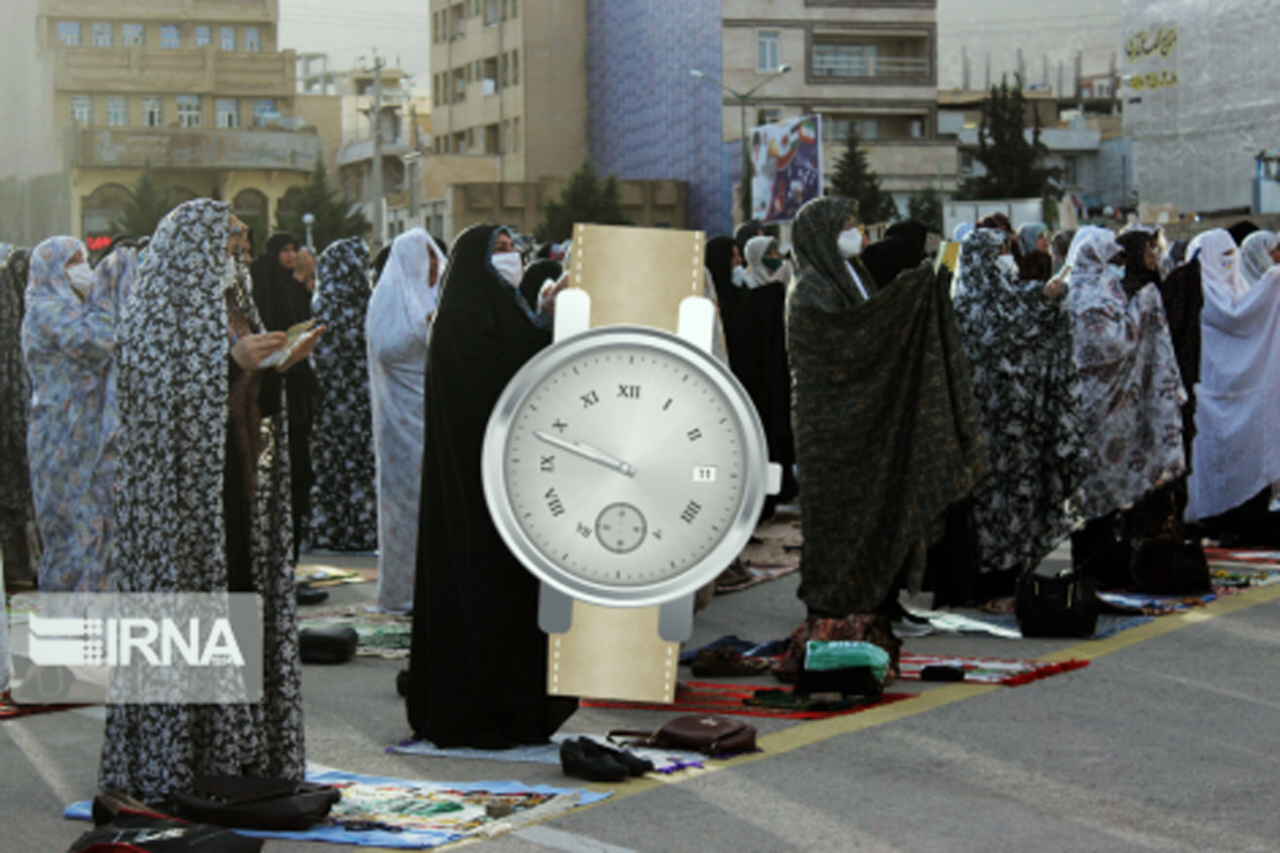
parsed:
9:48
